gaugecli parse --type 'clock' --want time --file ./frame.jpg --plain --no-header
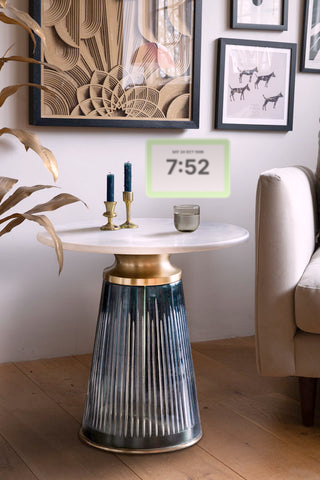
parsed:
7:52
